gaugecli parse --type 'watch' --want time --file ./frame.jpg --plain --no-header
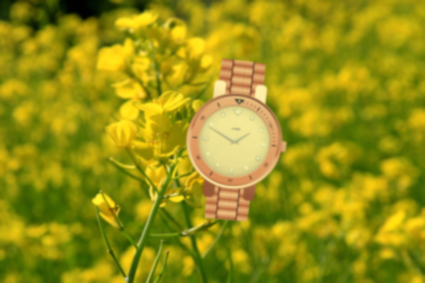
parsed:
1:49
